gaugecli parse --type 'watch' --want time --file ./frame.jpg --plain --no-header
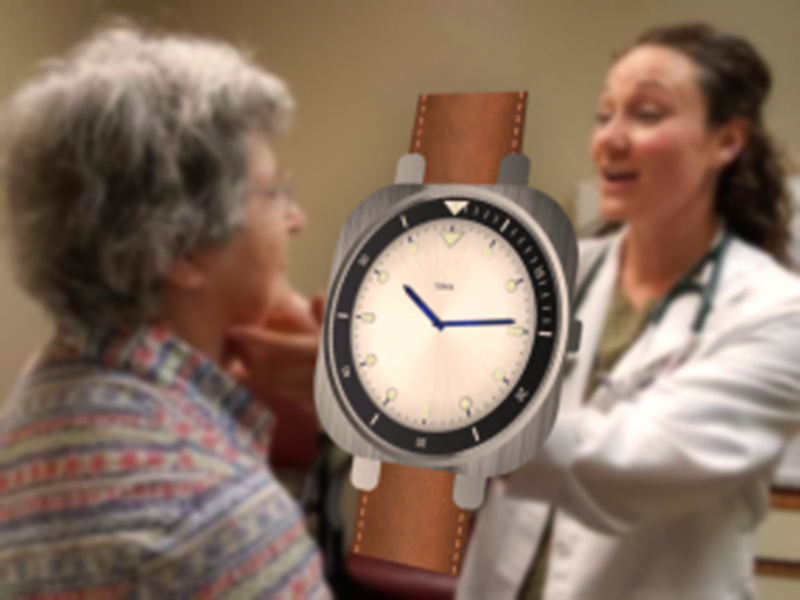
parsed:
10:14
